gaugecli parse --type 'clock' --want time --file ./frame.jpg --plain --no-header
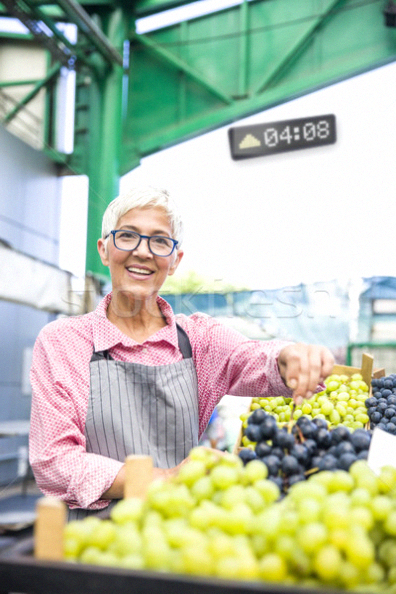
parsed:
4:08
